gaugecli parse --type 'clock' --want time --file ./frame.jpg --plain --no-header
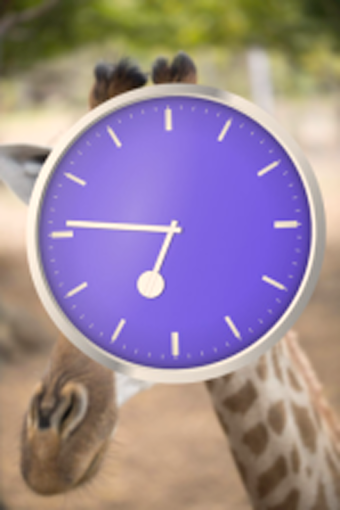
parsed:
6:46
